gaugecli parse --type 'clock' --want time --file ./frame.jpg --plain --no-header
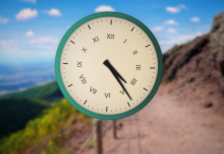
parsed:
4:24
